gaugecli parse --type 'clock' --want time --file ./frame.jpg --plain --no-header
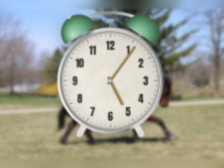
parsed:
5:06
